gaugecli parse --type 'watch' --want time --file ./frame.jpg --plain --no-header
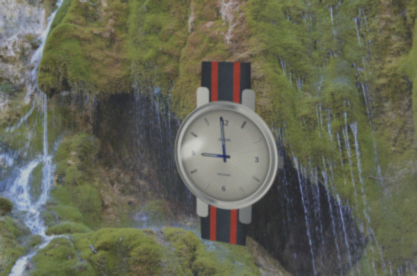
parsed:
8:59
